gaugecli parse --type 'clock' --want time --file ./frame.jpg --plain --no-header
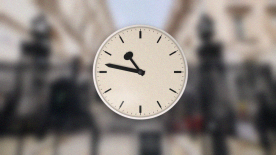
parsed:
10:47
